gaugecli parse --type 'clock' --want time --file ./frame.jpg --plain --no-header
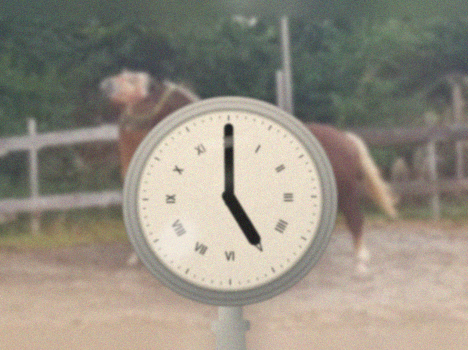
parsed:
5:00
